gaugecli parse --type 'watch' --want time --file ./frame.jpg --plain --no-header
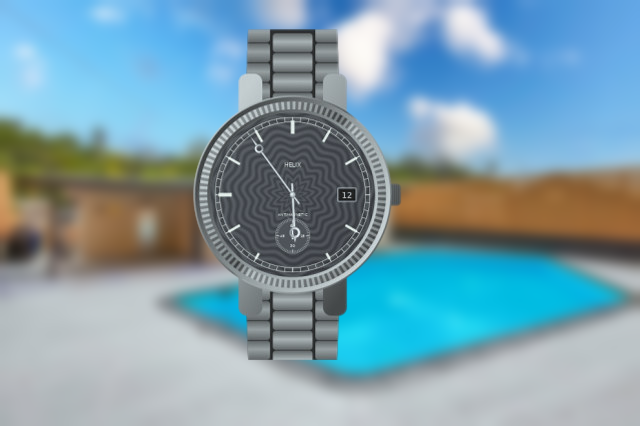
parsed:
5:54
